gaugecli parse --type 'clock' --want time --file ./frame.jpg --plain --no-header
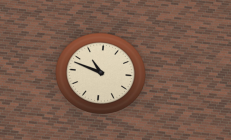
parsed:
10:48
